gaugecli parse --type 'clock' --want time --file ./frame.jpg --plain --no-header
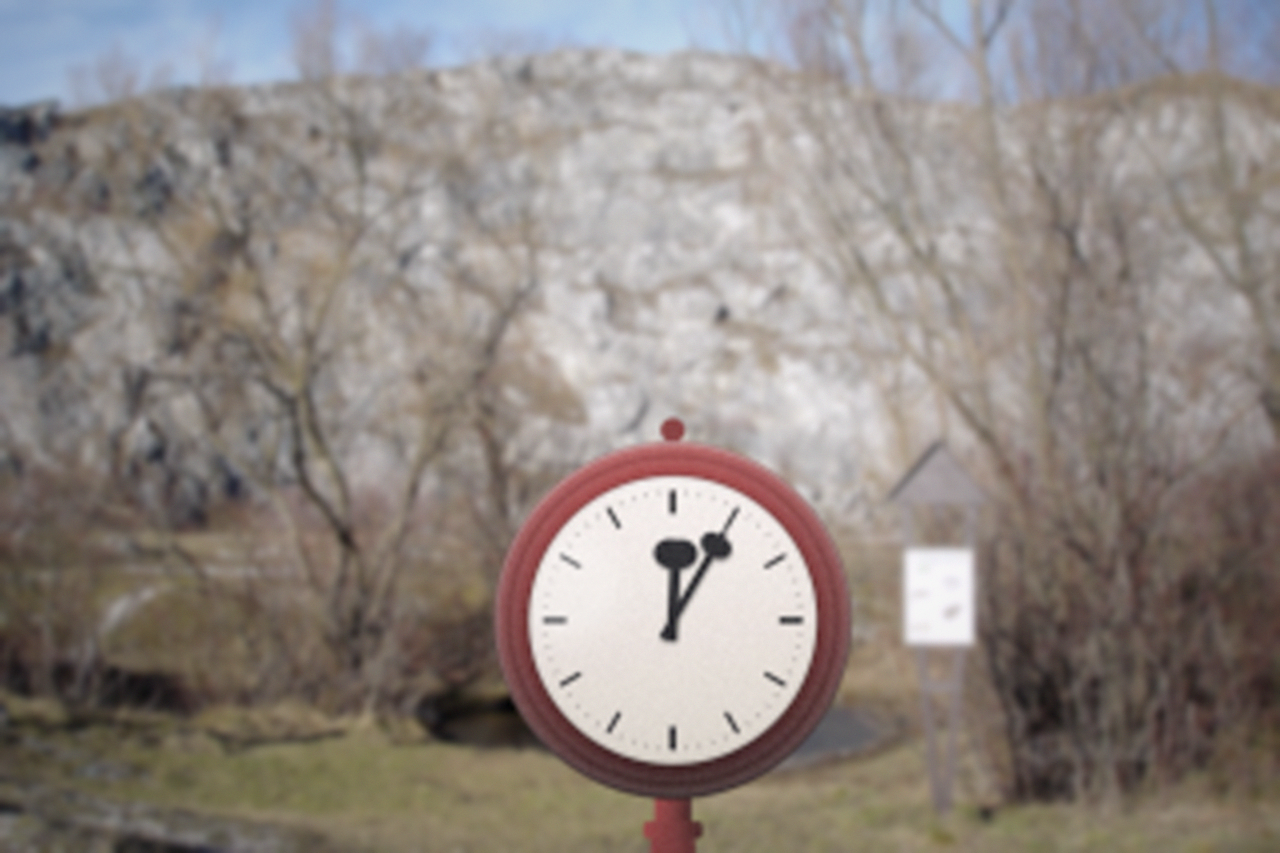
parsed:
12:05
